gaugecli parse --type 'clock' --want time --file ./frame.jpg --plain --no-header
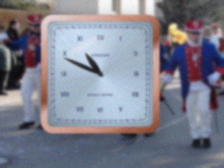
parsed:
10:49
